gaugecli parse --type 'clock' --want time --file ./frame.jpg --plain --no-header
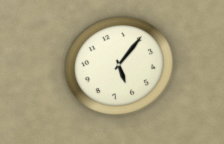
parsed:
6:10
